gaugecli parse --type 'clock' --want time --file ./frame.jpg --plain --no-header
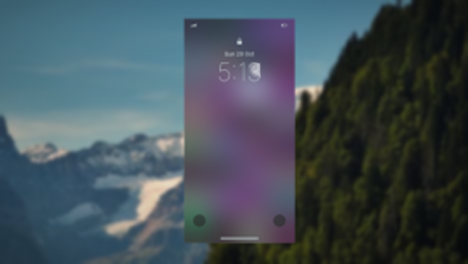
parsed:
5:13
